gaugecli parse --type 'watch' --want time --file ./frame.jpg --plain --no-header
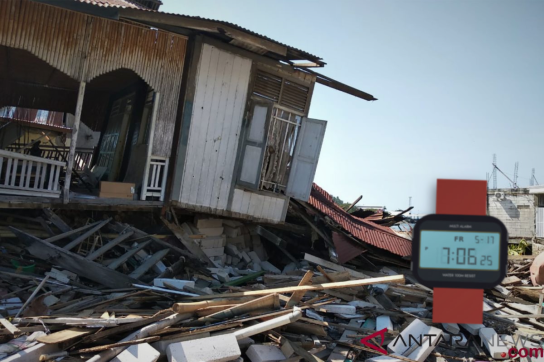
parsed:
7:06:25
